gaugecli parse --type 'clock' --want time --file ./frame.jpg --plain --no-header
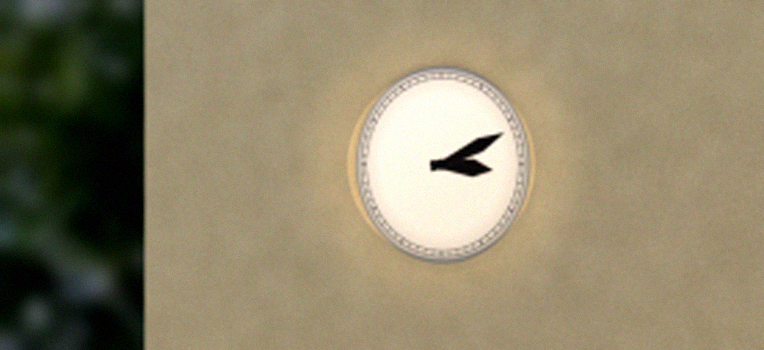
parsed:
3:11
